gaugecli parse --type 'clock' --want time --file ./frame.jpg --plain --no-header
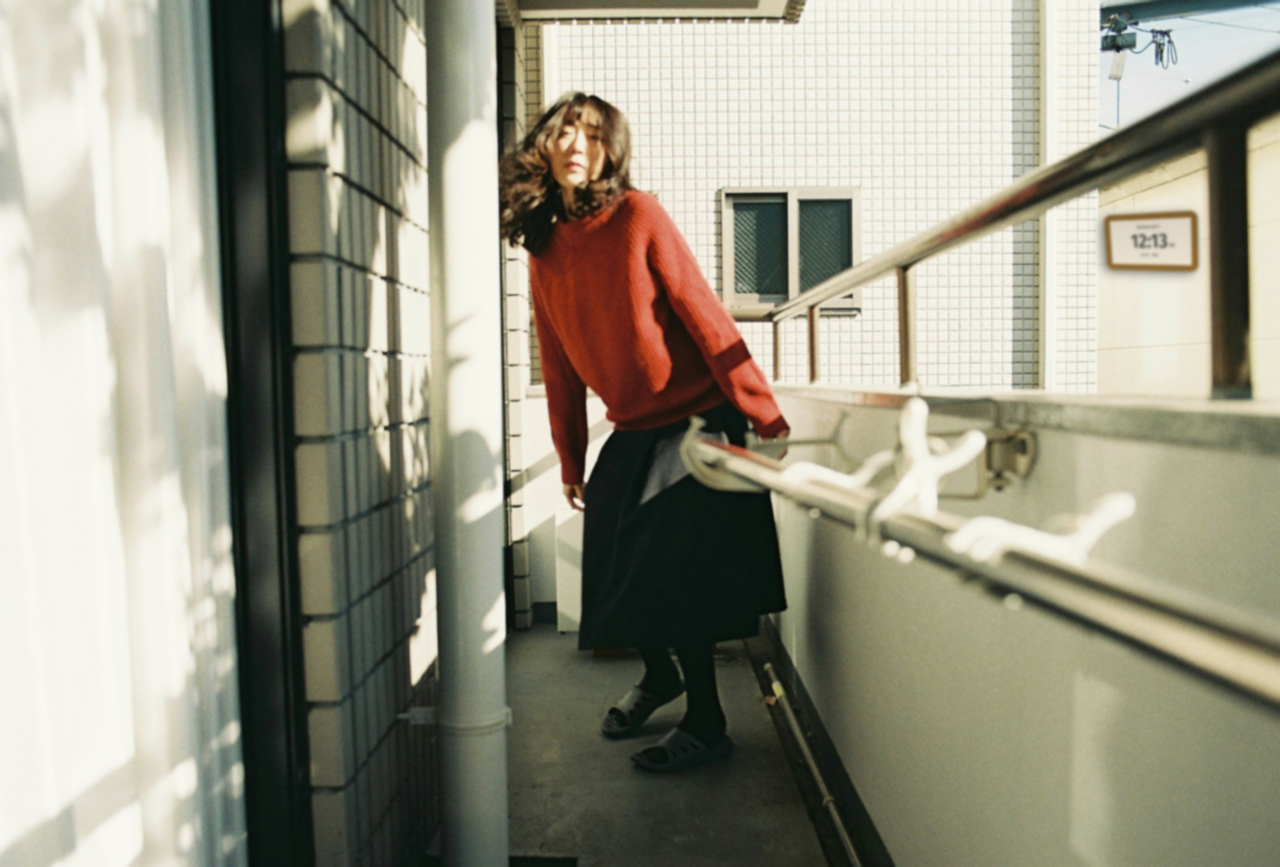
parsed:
12:13
